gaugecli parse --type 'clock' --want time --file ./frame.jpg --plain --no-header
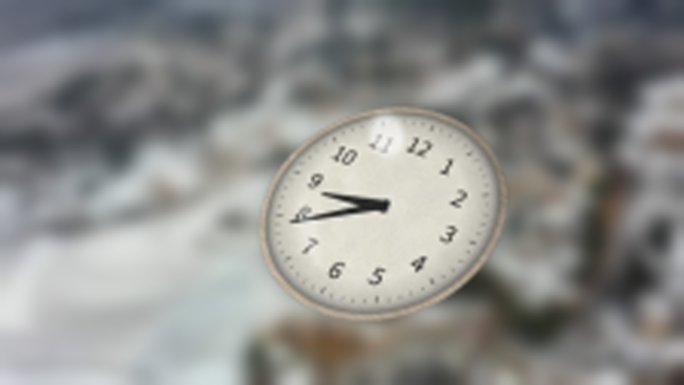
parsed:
8:39
